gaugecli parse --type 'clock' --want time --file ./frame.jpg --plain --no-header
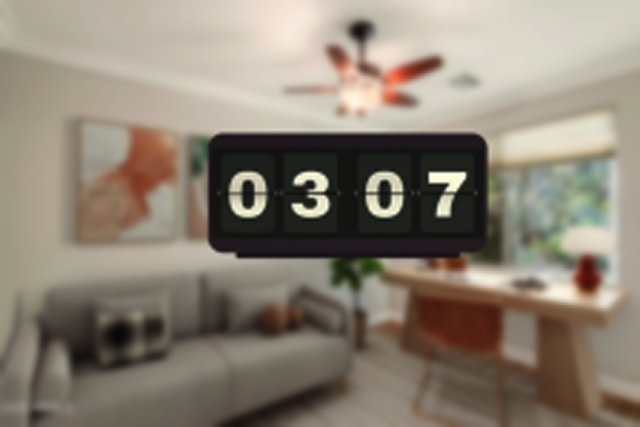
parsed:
3:07
